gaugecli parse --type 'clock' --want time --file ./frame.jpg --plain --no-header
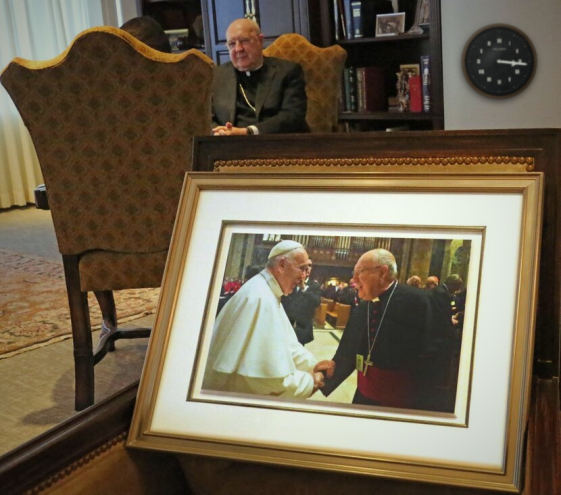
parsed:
3:16
